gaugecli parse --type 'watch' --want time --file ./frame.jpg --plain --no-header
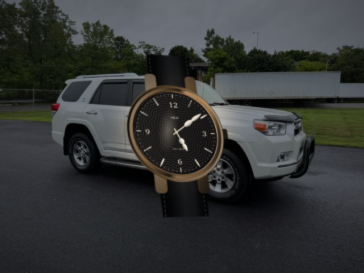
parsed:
5:09
